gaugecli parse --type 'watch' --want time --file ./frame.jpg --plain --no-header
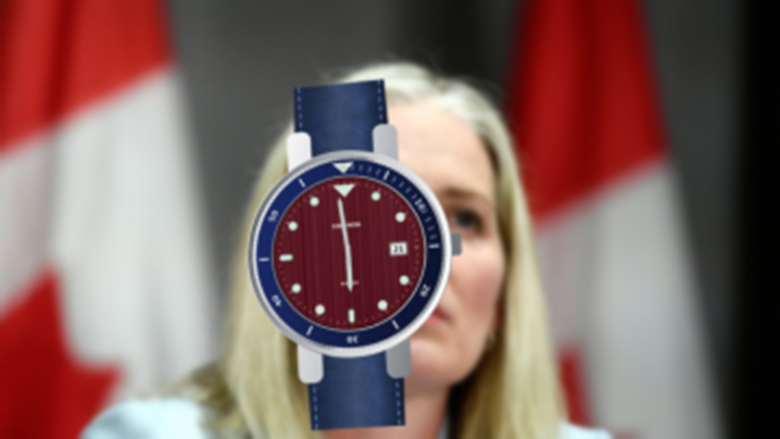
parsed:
5:59
